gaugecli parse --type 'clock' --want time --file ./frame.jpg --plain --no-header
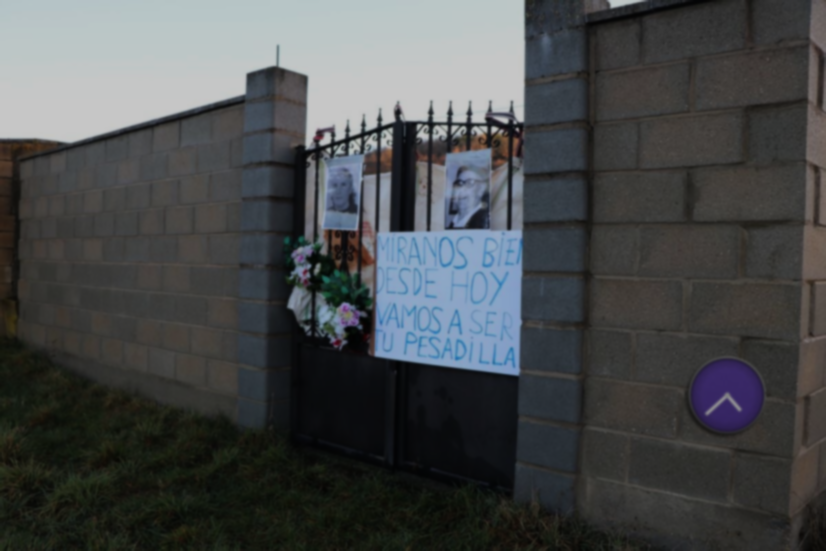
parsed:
4:38
